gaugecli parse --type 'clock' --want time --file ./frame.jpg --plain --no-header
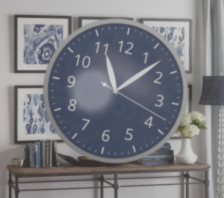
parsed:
11:07:18
